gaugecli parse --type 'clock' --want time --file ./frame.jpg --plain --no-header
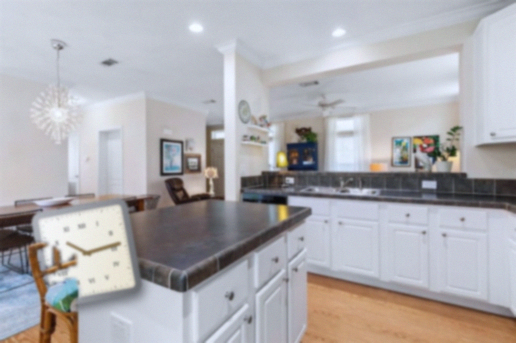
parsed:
10:14
